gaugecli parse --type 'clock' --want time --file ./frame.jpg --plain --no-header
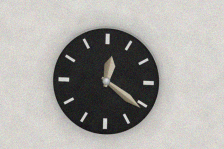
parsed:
12:21
